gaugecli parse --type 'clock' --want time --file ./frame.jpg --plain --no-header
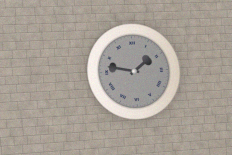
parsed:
1:47
